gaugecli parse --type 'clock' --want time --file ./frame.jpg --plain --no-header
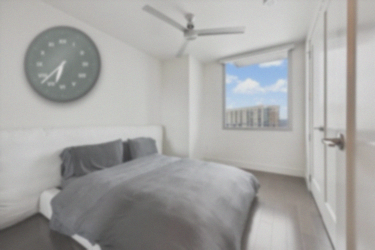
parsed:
6:38
